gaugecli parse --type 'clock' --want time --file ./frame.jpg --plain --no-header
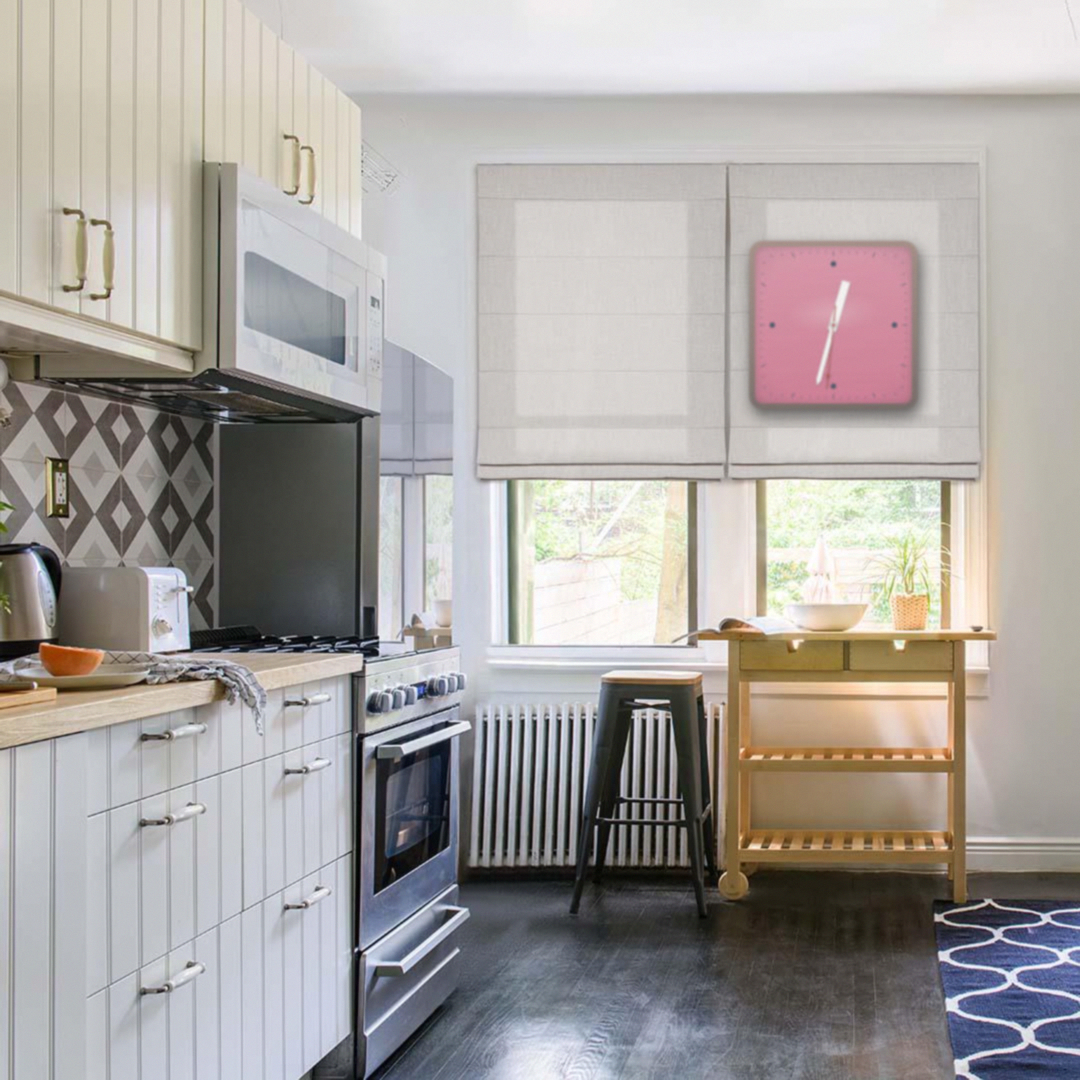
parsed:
12:32:31
